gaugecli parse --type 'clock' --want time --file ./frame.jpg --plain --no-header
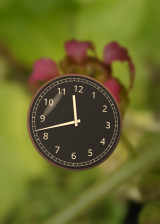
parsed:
11:42
